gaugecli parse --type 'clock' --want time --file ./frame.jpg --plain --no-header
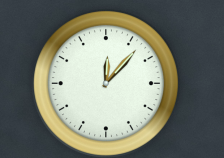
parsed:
12:07
